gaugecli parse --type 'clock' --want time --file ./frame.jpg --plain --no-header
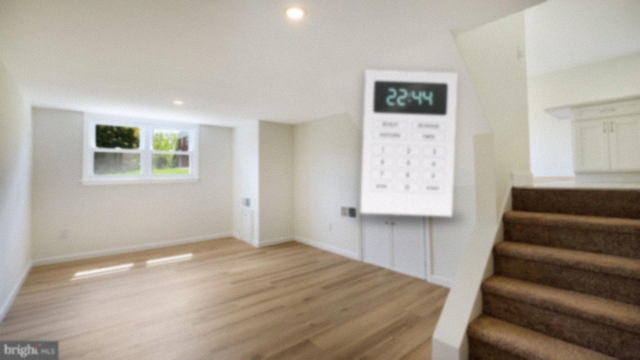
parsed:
22:44
